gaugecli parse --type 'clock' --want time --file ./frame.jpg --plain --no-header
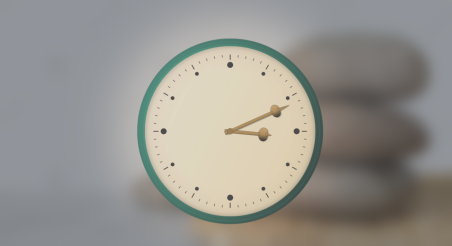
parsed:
3:11
